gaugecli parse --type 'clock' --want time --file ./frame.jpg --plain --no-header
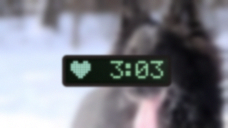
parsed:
3:03
